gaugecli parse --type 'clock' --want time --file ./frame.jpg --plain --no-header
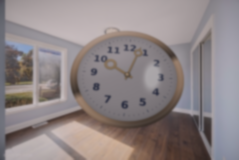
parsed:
10:03
